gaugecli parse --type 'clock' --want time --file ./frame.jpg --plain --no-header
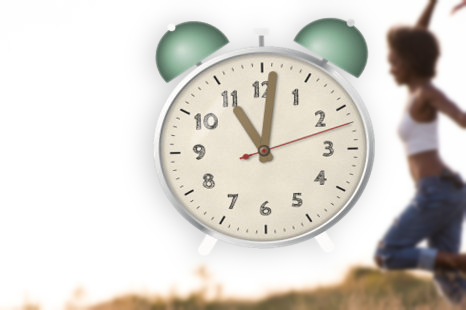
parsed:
11:01:12
